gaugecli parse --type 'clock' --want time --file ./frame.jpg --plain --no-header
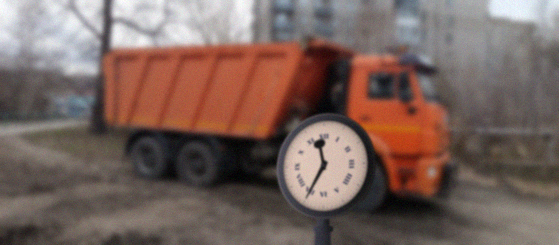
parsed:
11:35
